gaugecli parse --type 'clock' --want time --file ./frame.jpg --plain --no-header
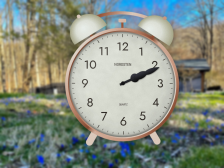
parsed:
2:11
